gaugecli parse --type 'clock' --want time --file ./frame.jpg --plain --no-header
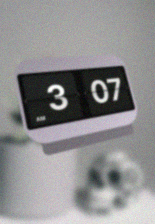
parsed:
3:07
